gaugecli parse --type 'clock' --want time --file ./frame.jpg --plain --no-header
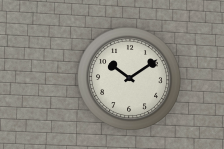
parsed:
10:09
